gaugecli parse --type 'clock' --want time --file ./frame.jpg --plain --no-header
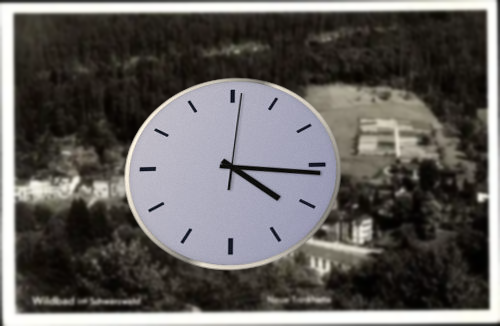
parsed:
4:16:01
